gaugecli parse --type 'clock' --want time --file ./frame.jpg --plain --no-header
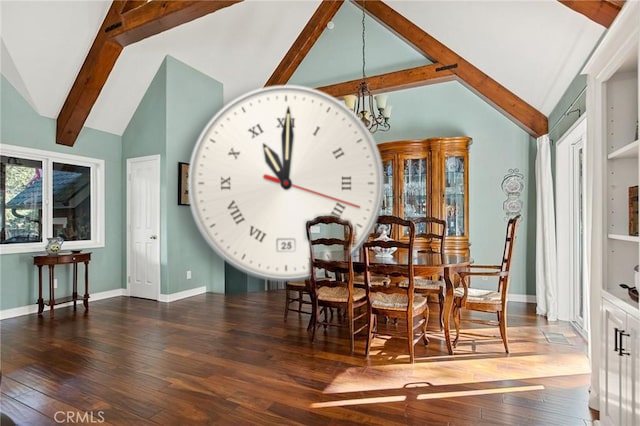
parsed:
11:00:18
